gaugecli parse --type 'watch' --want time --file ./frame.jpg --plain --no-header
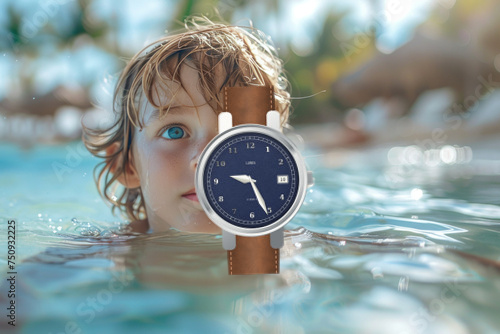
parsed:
9:26
